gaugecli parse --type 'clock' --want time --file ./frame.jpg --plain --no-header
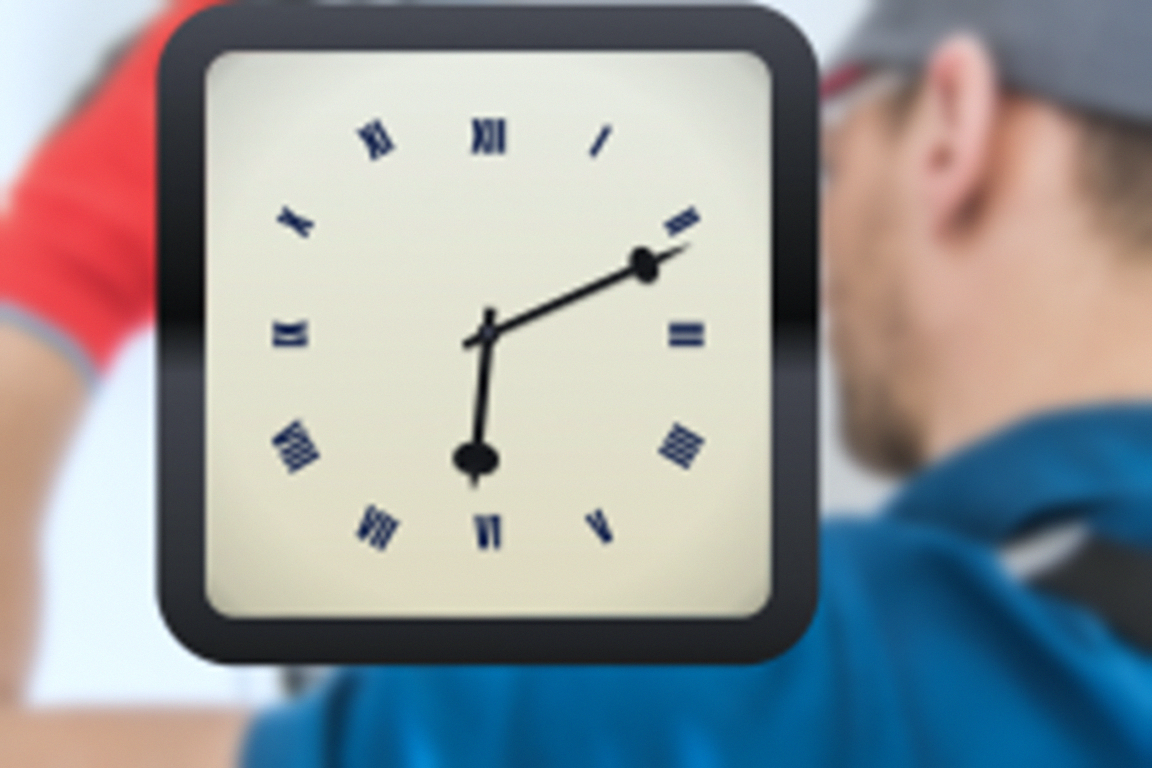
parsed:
6:11
